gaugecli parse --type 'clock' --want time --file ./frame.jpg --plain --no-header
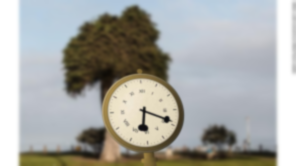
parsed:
6:19
